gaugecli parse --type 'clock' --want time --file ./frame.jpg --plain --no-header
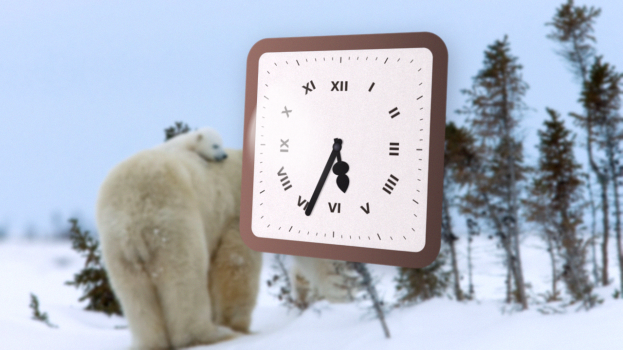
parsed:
5:34
